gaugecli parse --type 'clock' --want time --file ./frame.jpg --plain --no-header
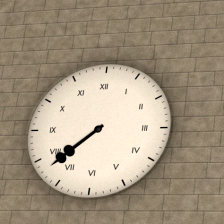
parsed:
7:38
